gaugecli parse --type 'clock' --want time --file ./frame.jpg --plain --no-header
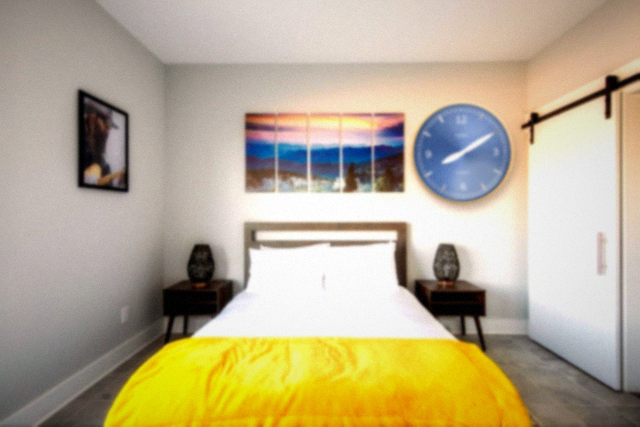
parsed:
8:10
